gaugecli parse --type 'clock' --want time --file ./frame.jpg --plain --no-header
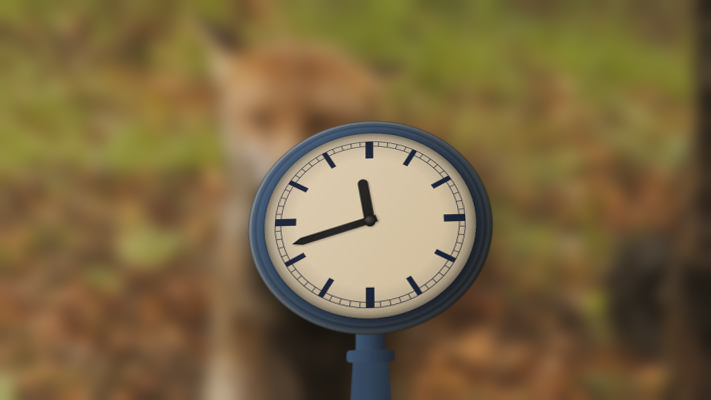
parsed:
11:42
